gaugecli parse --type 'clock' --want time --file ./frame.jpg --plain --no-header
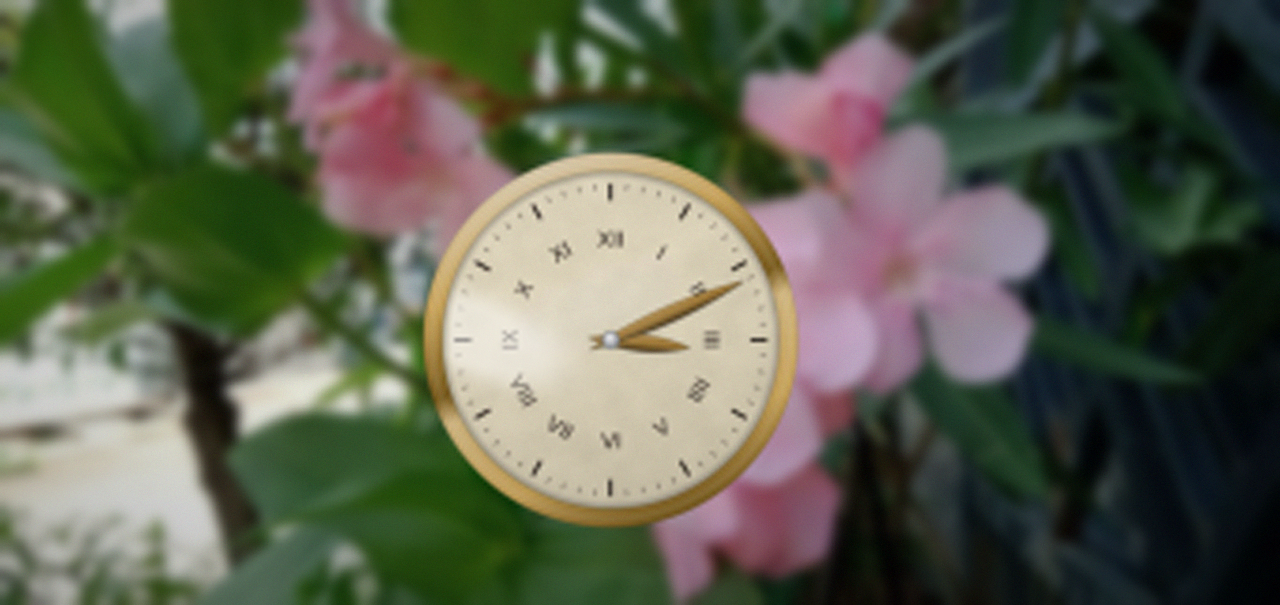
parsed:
3:11
